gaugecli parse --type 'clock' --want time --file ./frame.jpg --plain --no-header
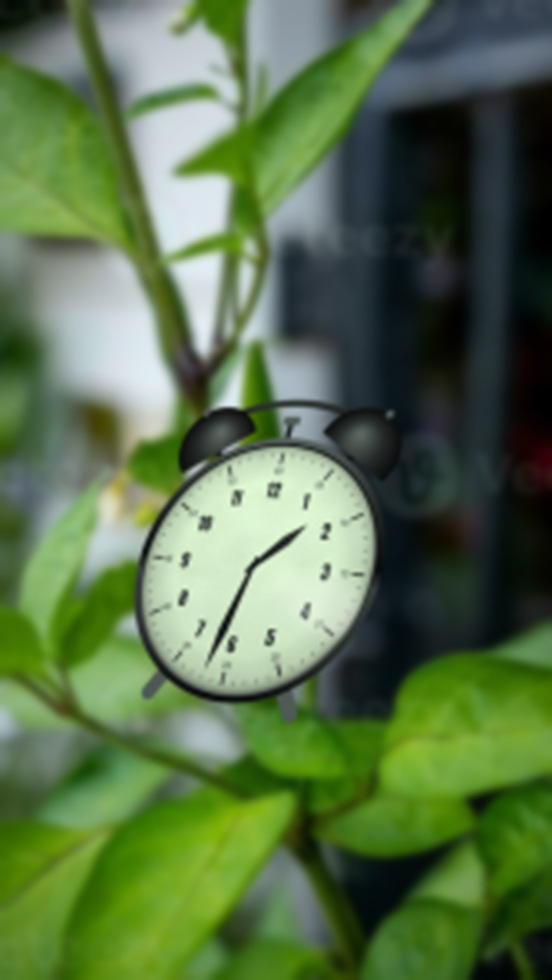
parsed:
1:32
